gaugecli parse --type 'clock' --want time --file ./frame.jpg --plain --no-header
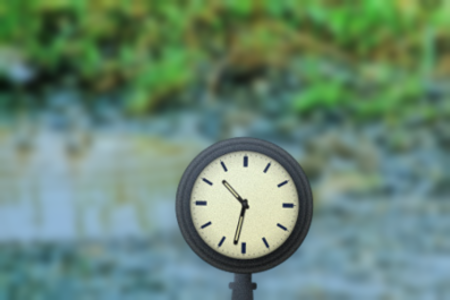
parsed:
10:32
